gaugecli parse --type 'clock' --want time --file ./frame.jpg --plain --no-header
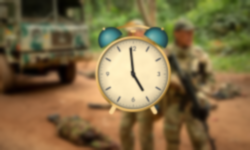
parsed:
4:59
